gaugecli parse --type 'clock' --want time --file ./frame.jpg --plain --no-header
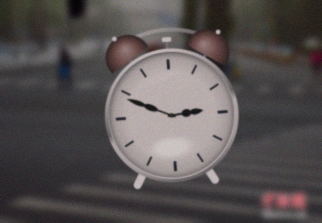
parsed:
2:49
